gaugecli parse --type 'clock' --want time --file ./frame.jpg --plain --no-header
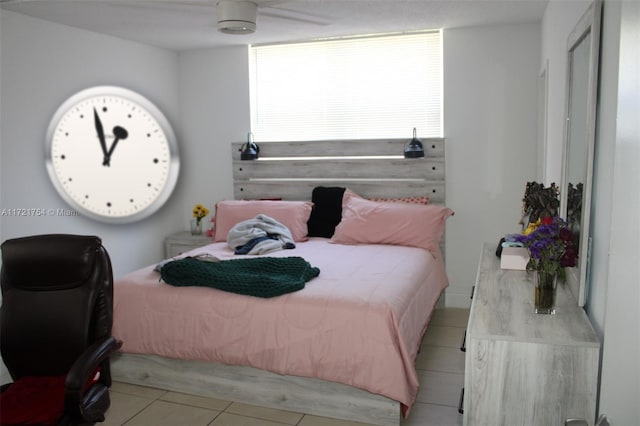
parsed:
12:58
